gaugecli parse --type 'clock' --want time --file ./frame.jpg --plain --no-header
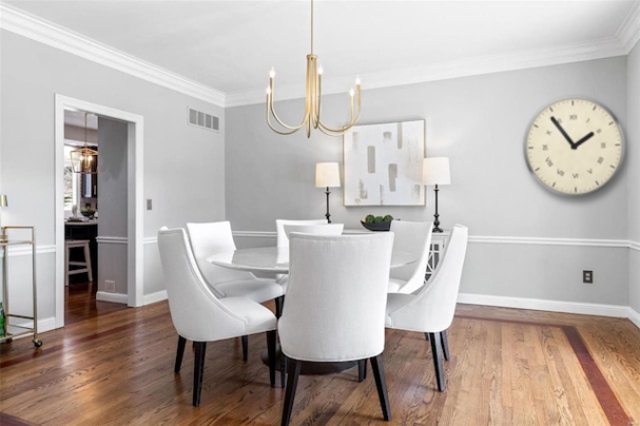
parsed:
1:54
